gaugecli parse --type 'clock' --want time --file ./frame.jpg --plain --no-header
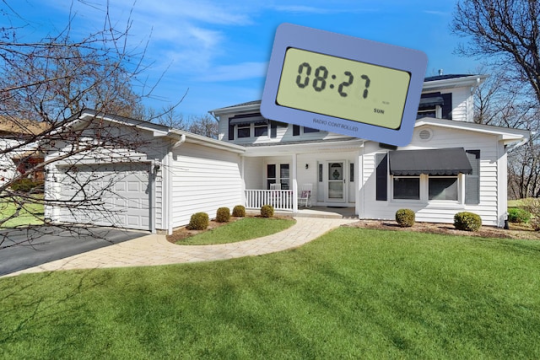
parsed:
8:27
